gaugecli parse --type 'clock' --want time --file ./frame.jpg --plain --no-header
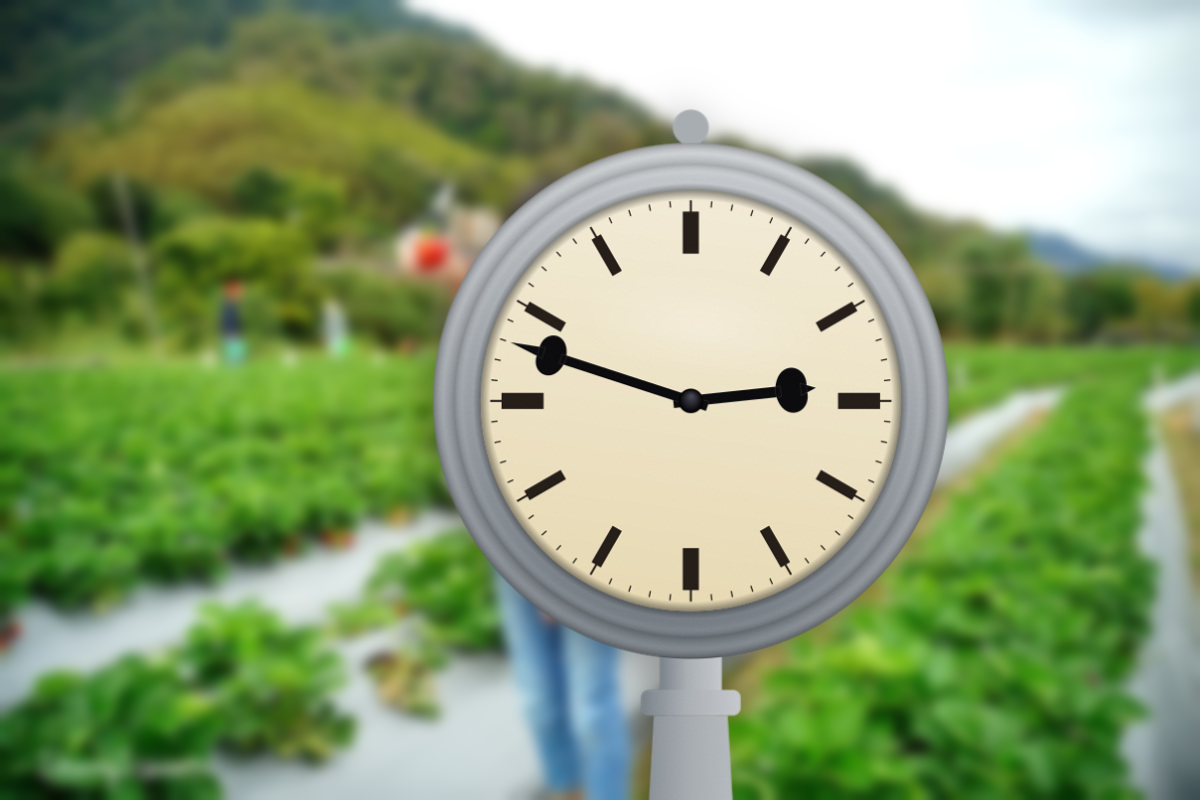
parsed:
2:48
